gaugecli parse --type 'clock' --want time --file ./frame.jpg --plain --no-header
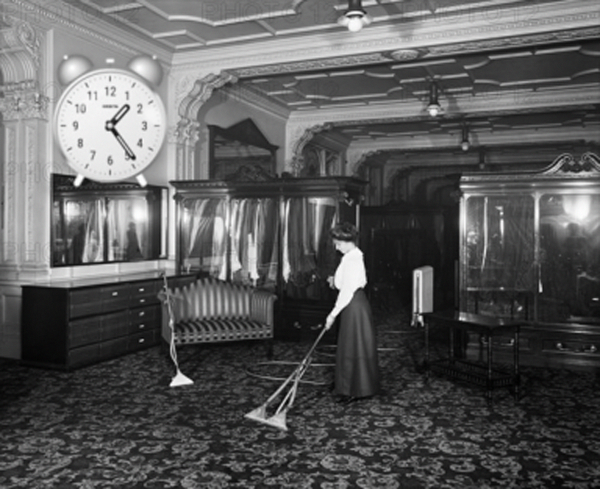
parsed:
1:24
